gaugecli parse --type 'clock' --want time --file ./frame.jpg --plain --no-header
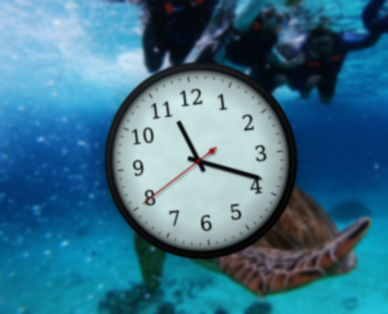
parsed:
11:18:40
